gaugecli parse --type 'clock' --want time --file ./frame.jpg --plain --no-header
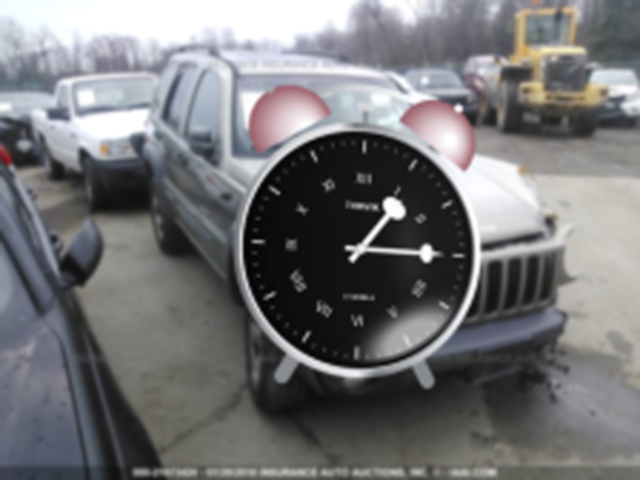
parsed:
1:15
